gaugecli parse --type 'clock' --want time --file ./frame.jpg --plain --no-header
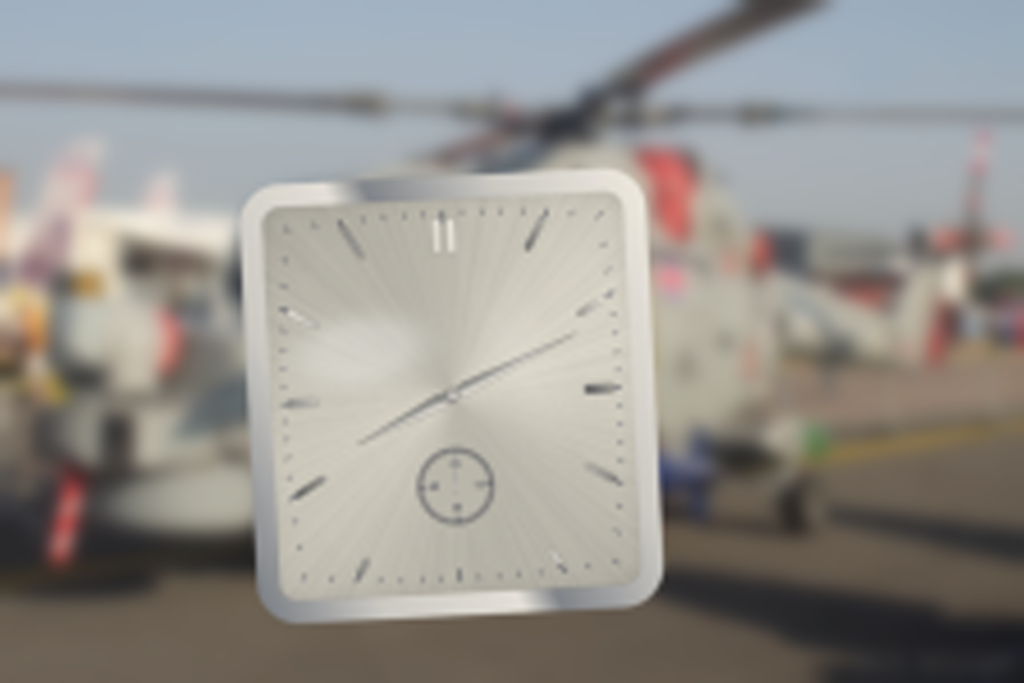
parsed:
8:11
